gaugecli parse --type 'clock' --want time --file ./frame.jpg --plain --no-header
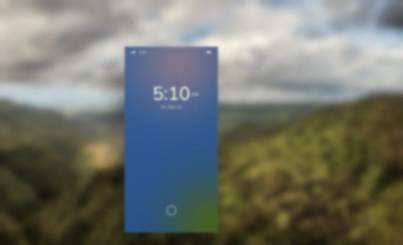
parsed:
5:10
